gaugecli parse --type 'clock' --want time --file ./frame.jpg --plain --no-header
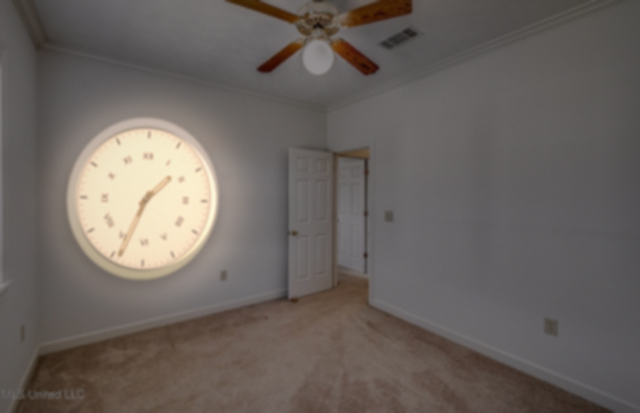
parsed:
1:34
